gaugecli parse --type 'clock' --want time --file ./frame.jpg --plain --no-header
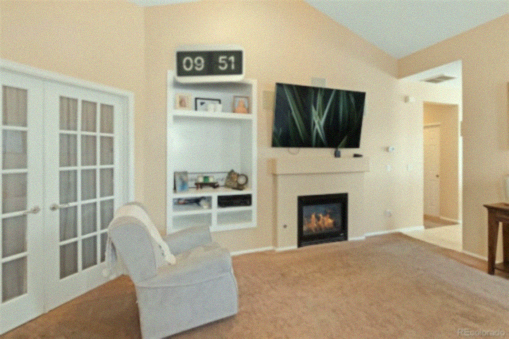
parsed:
9:51
